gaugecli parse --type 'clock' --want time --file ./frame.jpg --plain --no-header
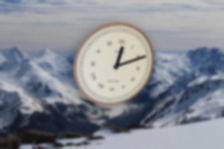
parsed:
12:11
